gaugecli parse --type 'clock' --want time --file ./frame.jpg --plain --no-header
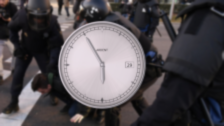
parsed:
5:55
